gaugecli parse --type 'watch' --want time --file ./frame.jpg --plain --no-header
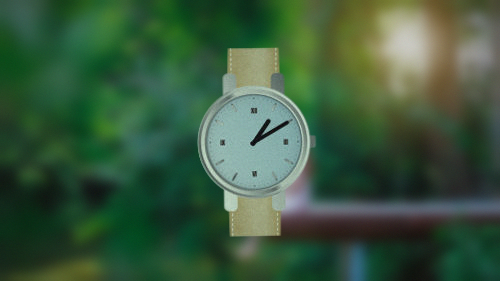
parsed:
1:10
